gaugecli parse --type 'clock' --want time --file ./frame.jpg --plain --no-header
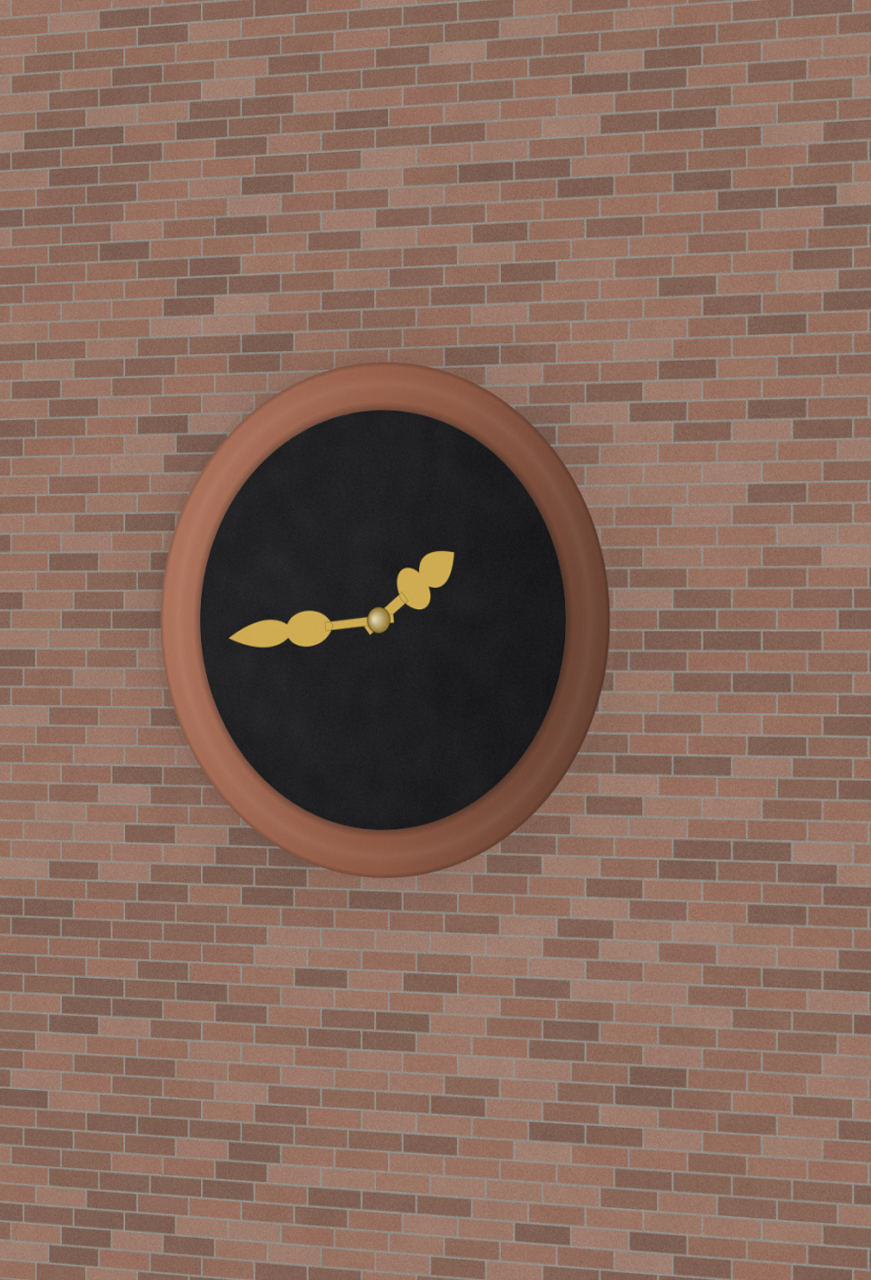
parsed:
1:44
